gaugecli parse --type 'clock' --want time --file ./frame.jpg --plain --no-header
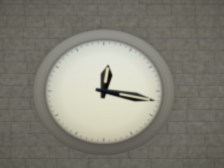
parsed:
12:17
